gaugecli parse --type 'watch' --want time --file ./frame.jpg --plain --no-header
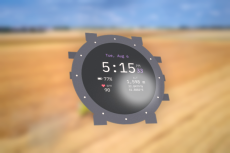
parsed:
5:15
